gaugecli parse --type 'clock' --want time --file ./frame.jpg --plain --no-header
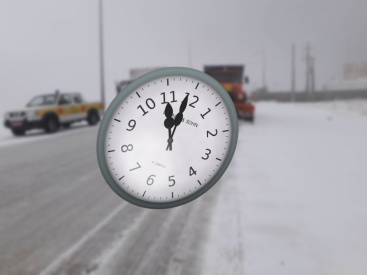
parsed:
10:59
